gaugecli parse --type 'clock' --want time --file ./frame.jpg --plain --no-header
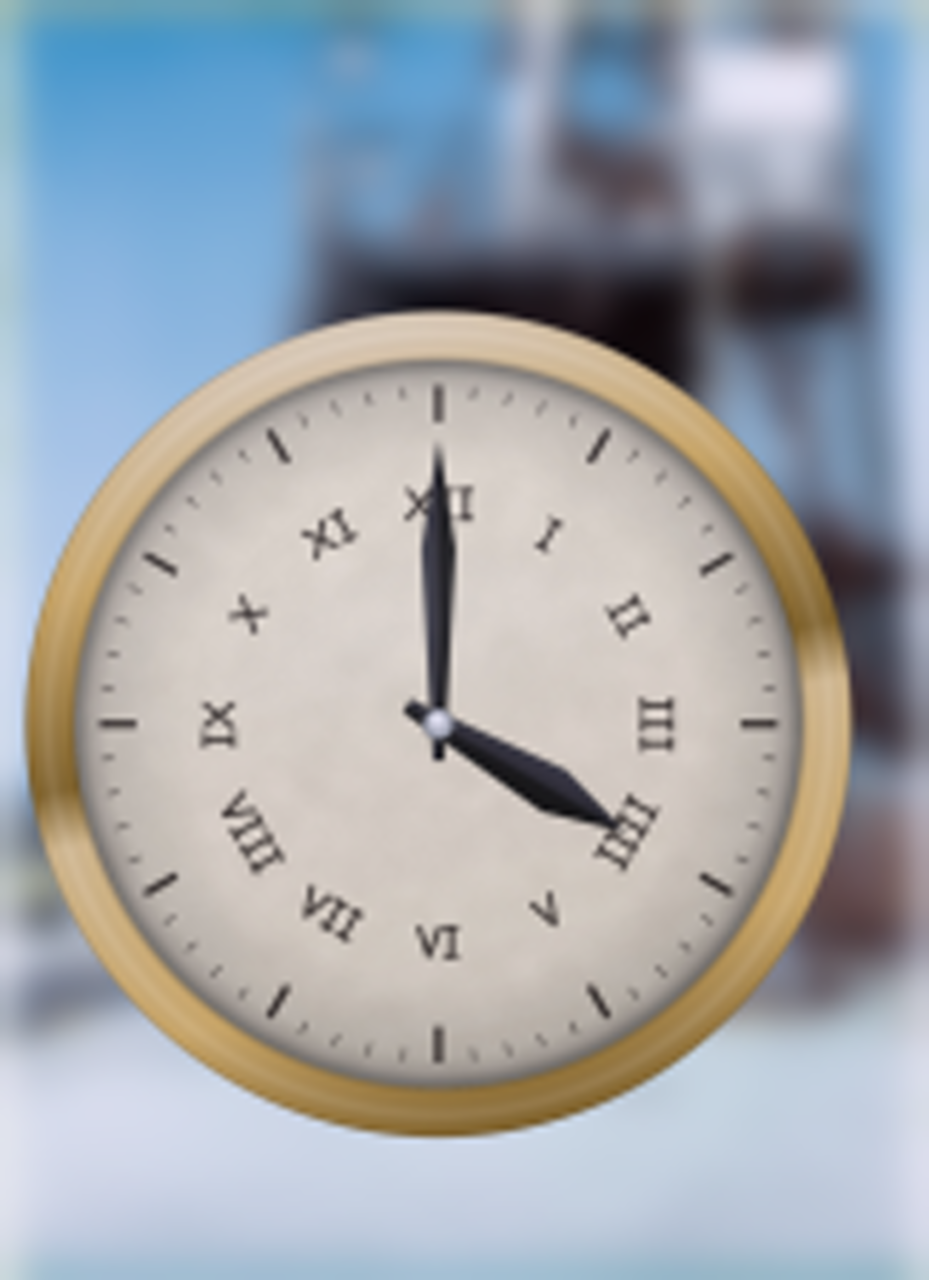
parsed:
4:00
